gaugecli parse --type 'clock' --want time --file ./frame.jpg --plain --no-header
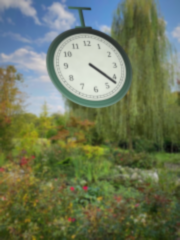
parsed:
4:22
